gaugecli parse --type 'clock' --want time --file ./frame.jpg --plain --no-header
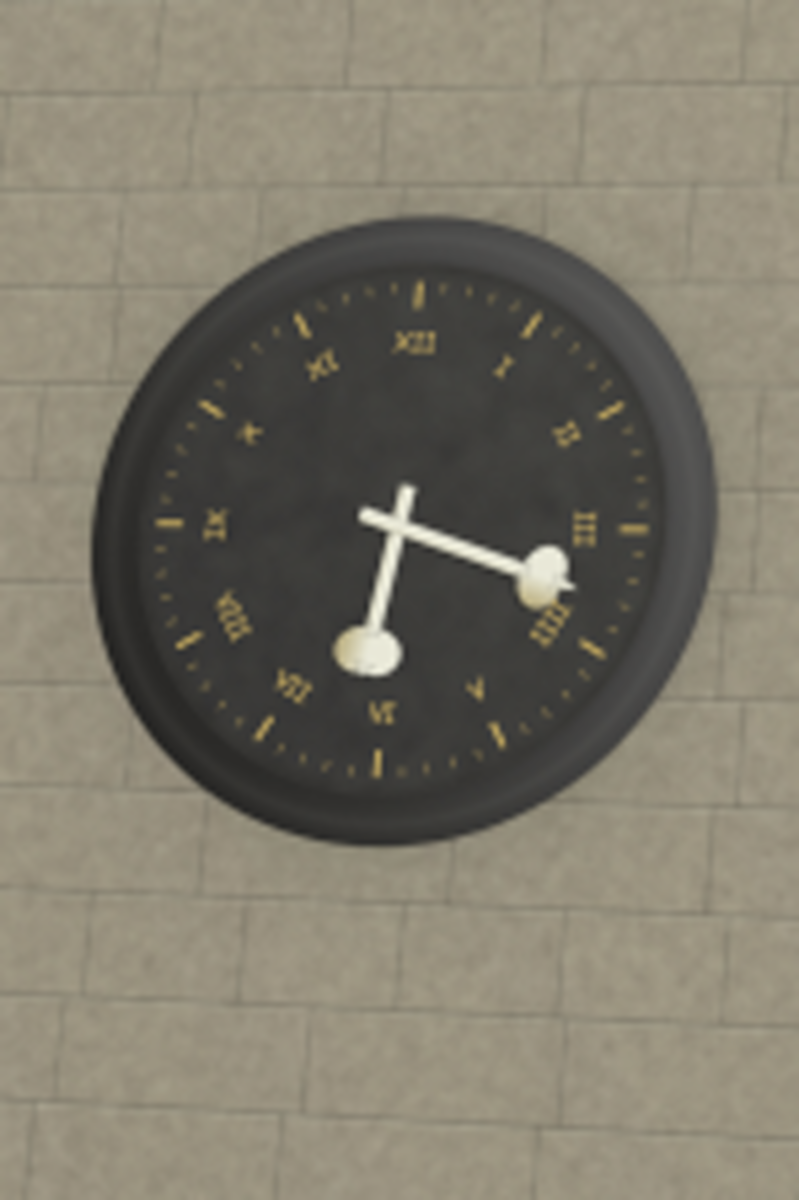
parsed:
6:18
